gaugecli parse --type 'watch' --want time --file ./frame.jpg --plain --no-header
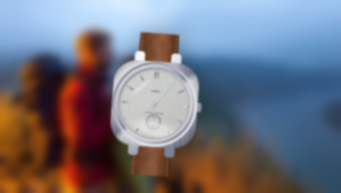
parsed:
1:06
